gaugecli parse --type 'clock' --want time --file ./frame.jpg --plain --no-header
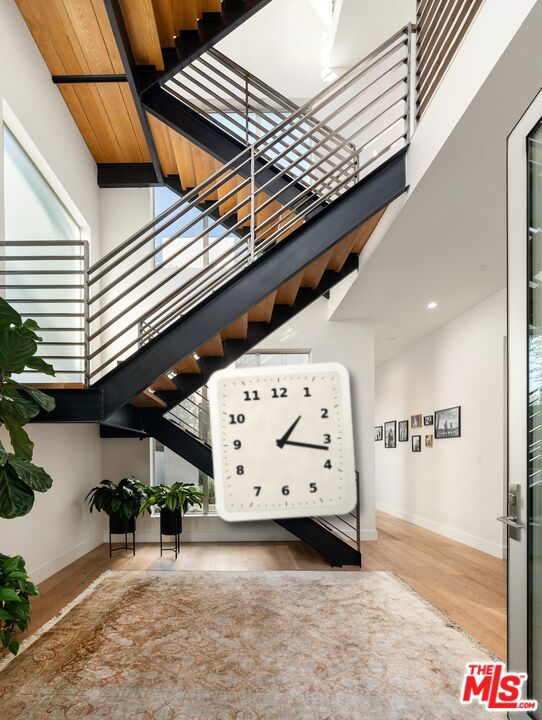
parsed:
1:17
